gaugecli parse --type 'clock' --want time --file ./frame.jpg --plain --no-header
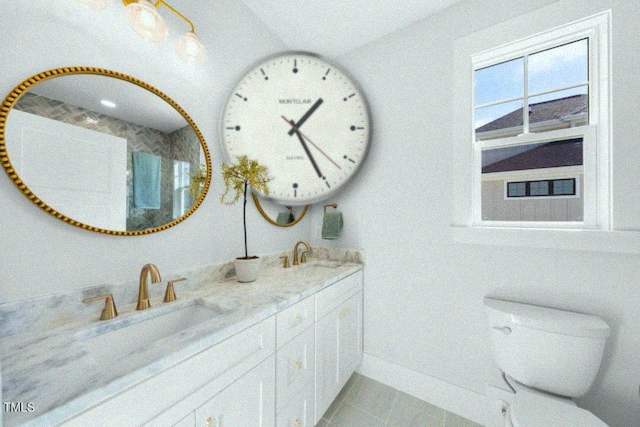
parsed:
1:25:22
